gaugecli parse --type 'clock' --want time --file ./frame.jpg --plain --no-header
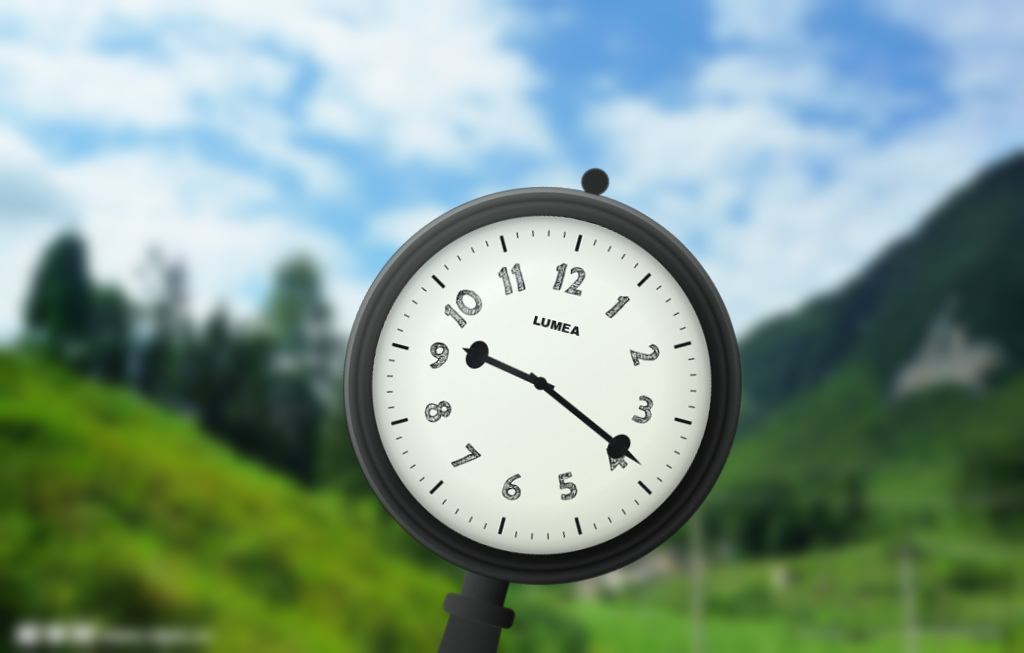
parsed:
9:19
